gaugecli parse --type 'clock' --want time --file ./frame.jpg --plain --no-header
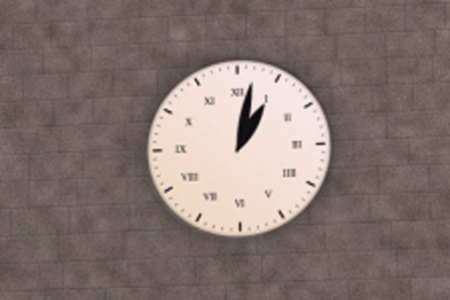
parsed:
1:02
